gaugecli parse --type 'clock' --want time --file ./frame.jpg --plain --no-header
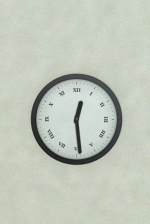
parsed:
12:29
